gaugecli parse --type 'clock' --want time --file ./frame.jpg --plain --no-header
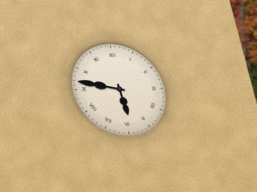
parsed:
5:47
